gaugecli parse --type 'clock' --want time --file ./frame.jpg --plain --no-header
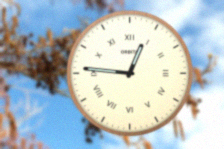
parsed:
12:46
